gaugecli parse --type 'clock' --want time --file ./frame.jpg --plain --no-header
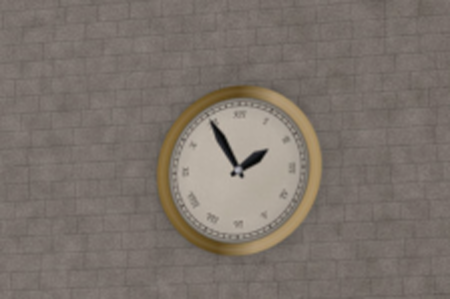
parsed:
1:55
